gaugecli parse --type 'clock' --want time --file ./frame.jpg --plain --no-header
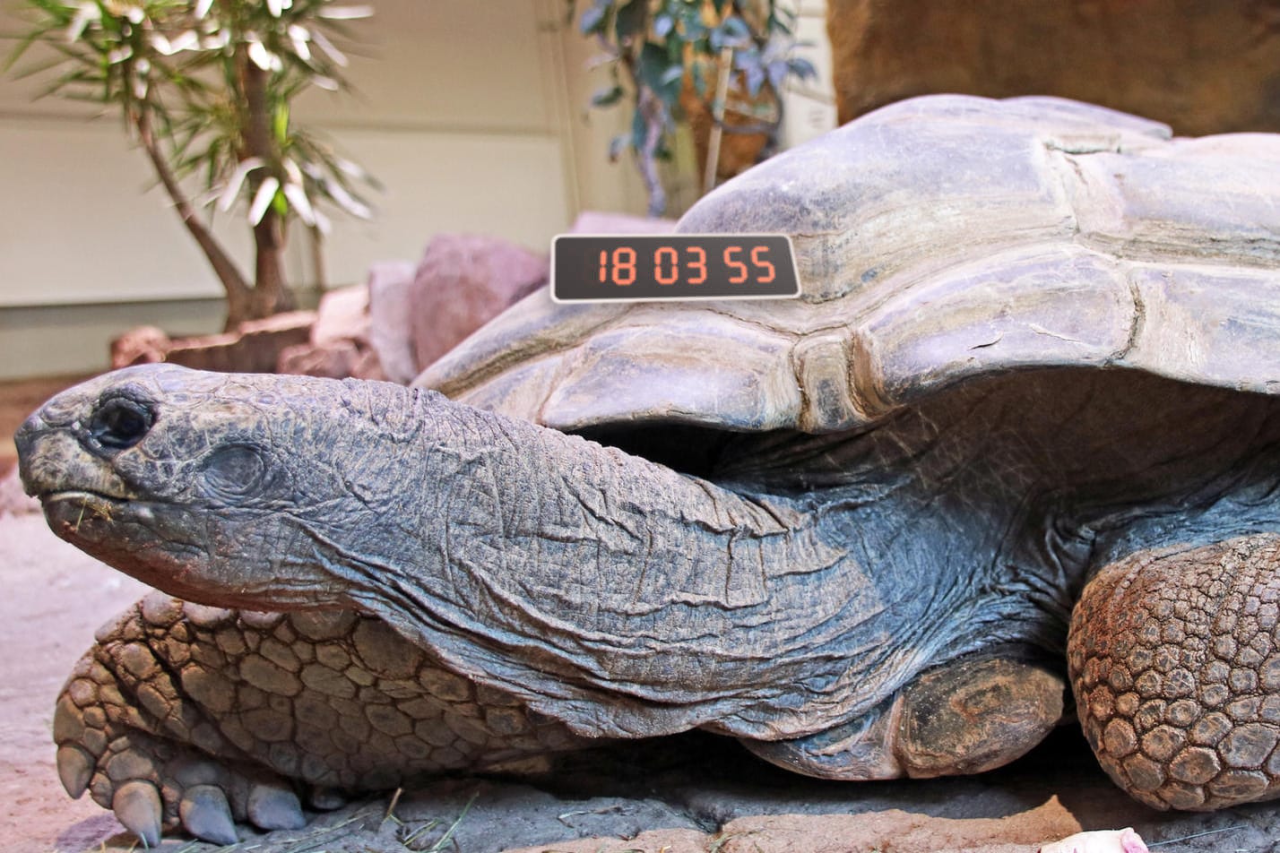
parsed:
18:03:55
